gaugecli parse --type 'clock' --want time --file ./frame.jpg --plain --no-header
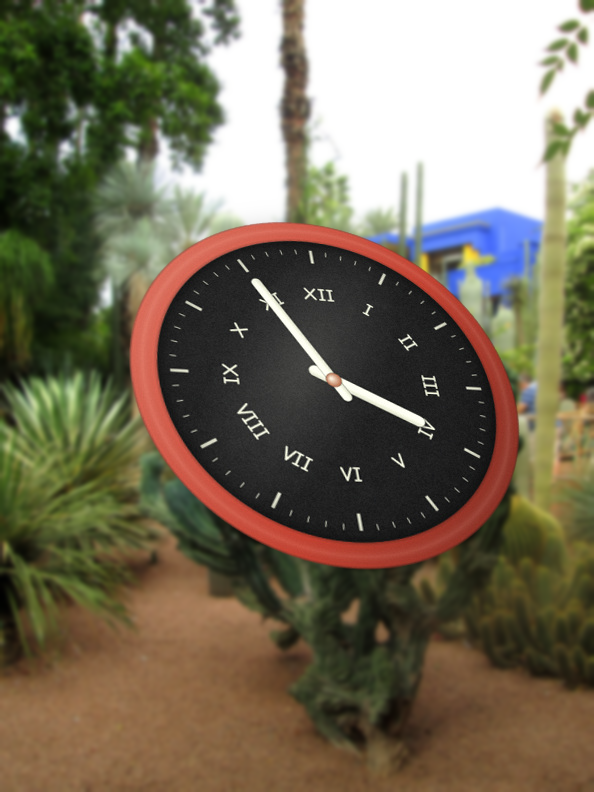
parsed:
3:55
